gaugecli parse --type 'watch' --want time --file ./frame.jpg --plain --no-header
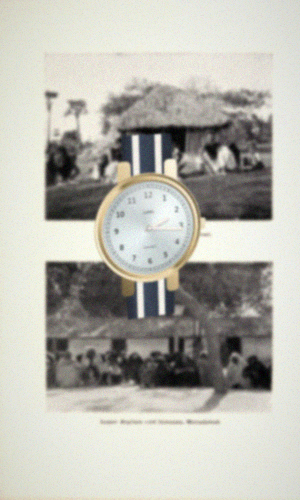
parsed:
2:16
